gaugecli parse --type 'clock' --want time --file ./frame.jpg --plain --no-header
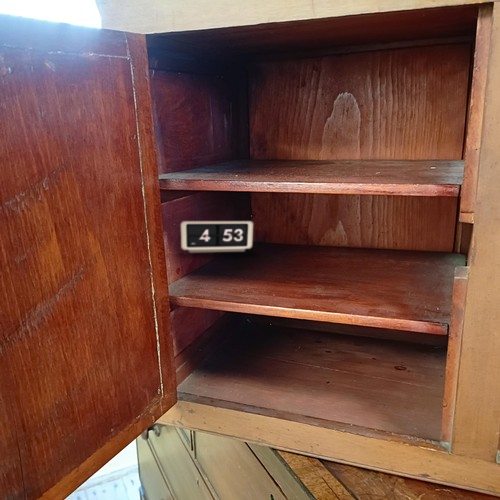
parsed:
4:53
